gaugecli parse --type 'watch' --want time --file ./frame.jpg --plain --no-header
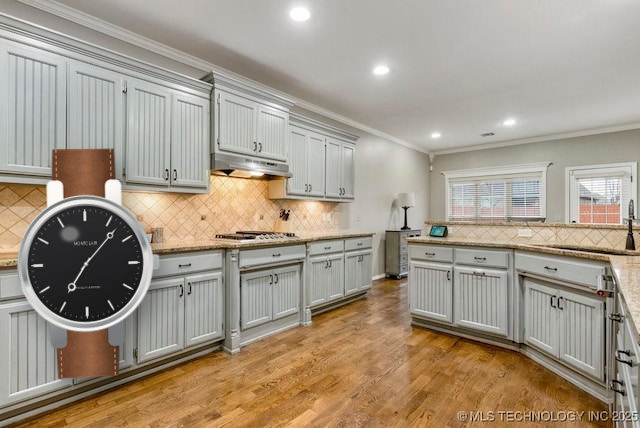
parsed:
7:07
